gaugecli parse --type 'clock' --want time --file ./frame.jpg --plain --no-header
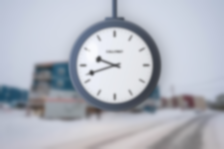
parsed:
9:42
